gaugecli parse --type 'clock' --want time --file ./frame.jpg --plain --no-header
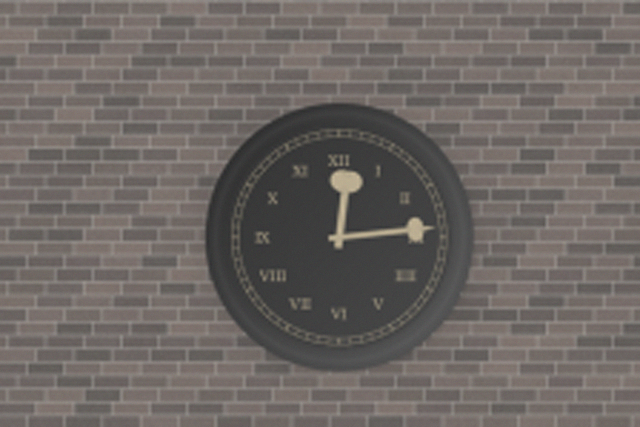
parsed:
12:14
